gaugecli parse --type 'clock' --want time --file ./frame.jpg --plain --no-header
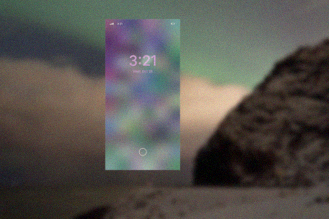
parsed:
3:21
